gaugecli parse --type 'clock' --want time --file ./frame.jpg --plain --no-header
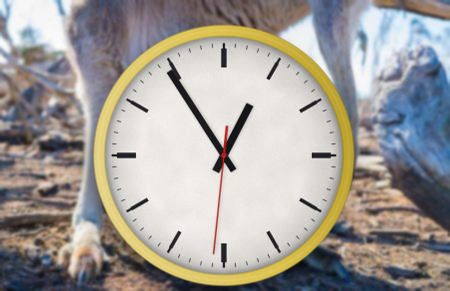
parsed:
12:54:31
